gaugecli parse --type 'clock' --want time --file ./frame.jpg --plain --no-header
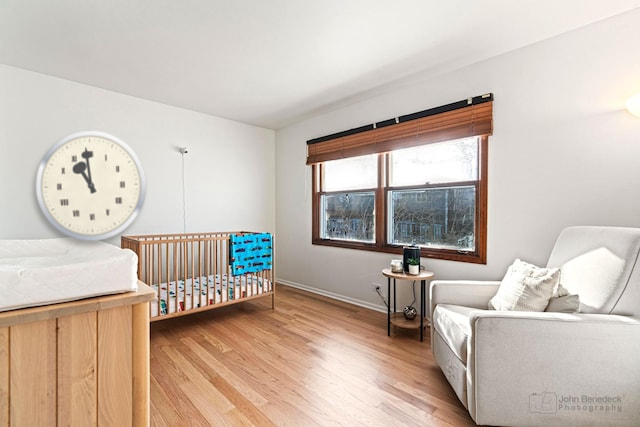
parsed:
10:59
